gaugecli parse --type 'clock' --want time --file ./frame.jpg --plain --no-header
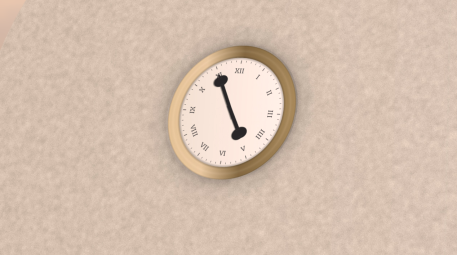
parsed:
4:55
